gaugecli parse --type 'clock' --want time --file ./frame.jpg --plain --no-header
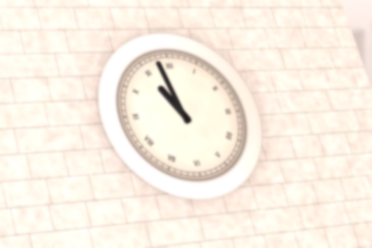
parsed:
10:58
